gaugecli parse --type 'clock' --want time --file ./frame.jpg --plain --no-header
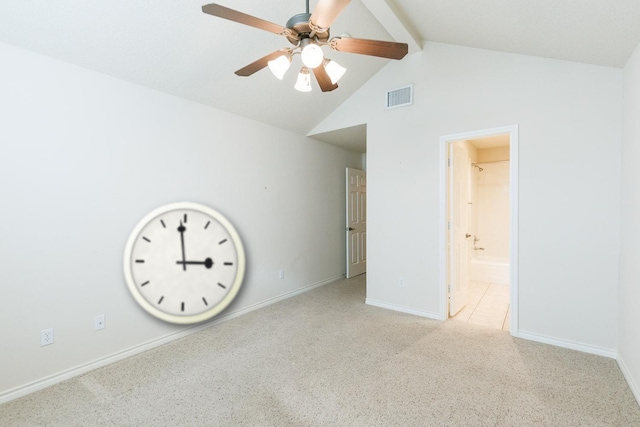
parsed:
2:59
